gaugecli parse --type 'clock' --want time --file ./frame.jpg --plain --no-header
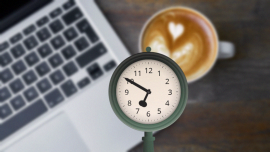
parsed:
6:50
